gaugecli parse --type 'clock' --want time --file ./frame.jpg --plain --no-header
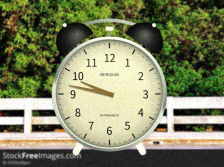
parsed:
9:47
